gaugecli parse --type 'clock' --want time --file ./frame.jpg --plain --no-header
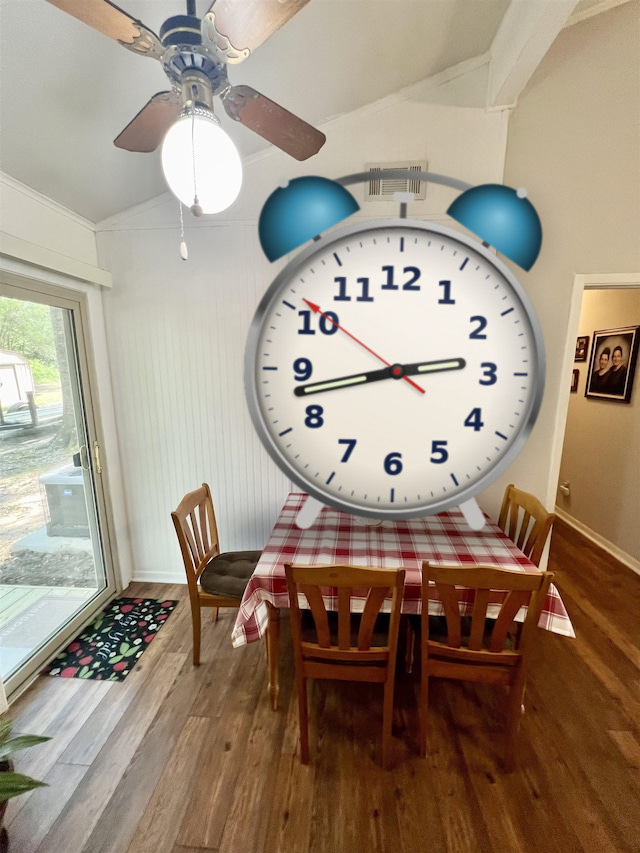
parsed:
2:42:51
